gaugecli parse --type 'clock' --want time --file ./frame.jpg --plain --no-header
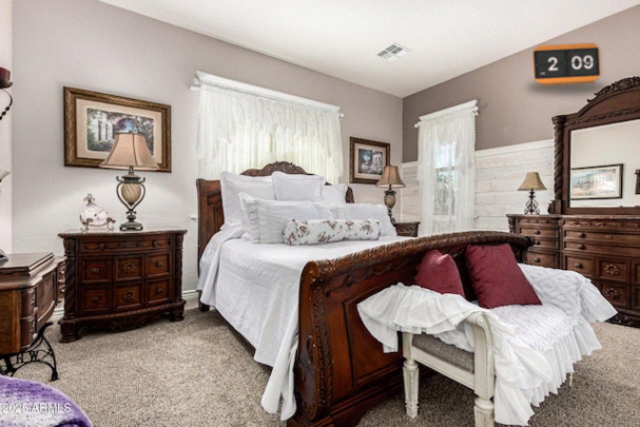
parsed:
2:09
